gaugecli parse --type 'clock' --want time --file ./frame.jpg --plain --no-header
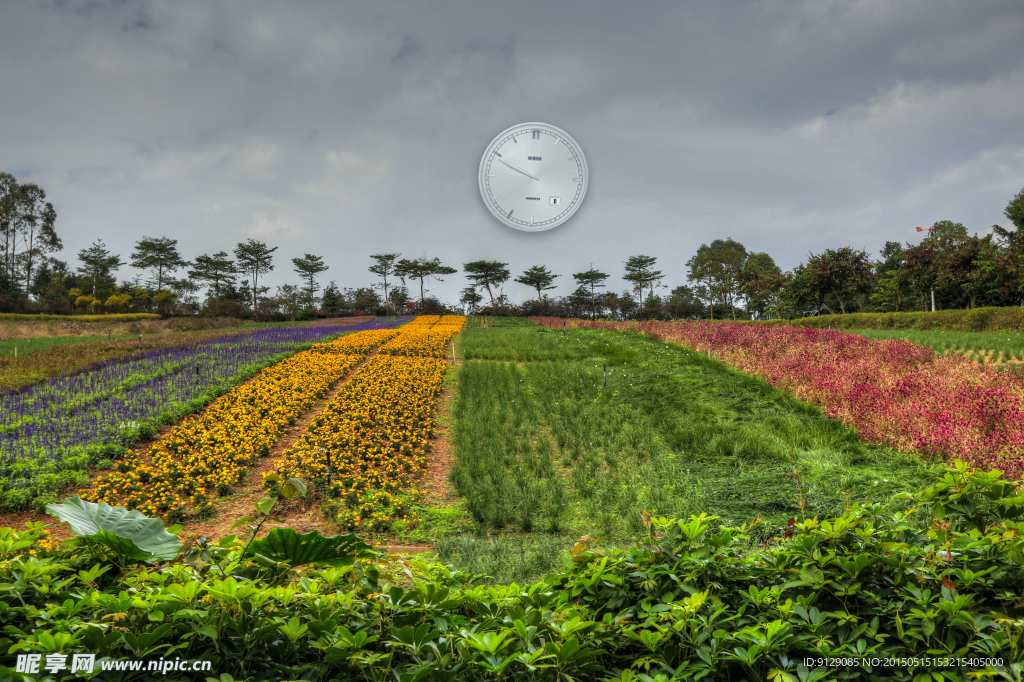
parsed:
9:49
